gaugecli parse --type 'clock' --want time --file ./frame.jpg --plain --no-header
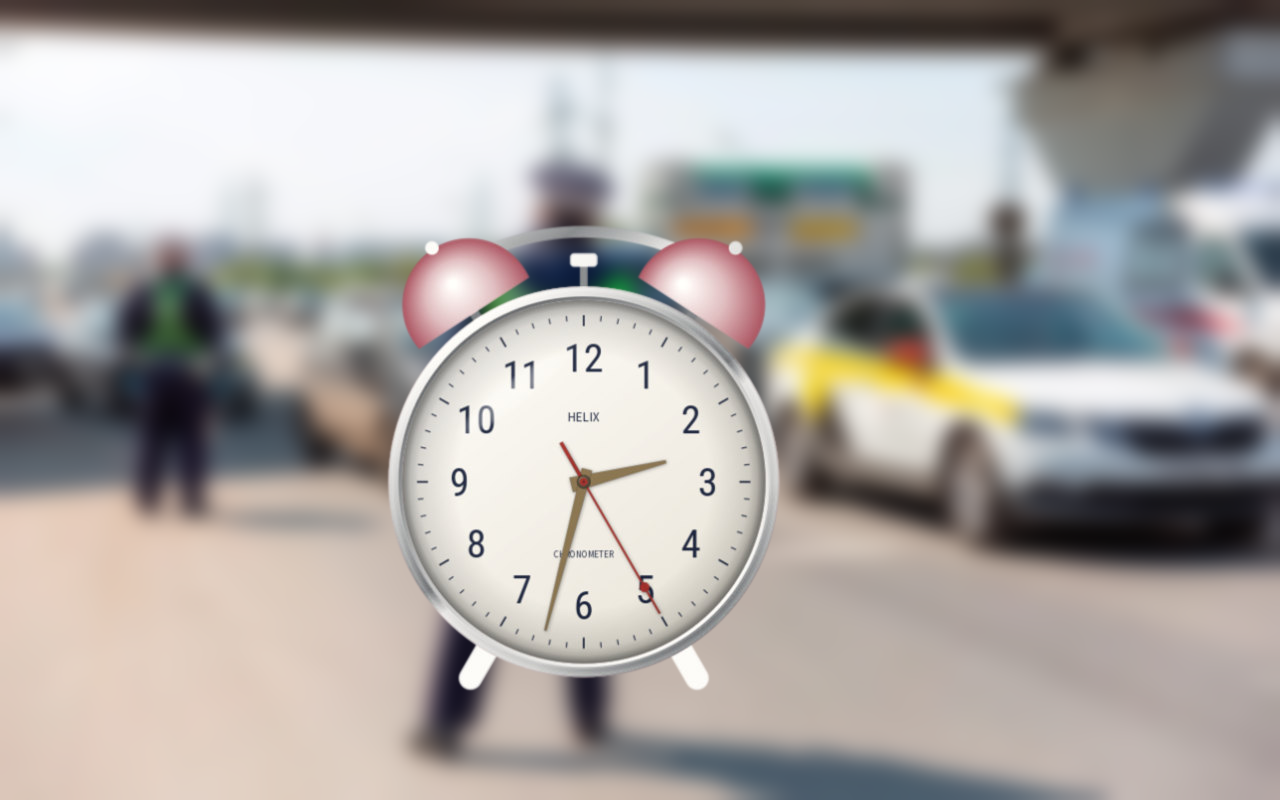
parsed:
2:32:25
